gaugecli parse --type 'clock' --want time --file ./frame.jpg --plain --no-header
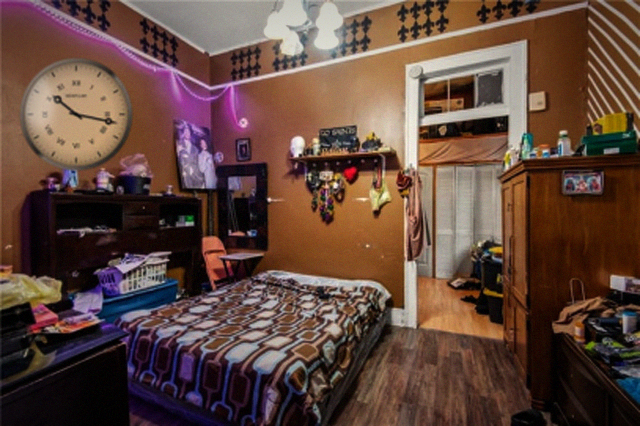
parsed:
10:17
